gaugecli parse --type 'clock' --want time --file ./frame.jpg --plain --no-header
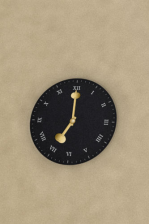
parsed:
7:00
